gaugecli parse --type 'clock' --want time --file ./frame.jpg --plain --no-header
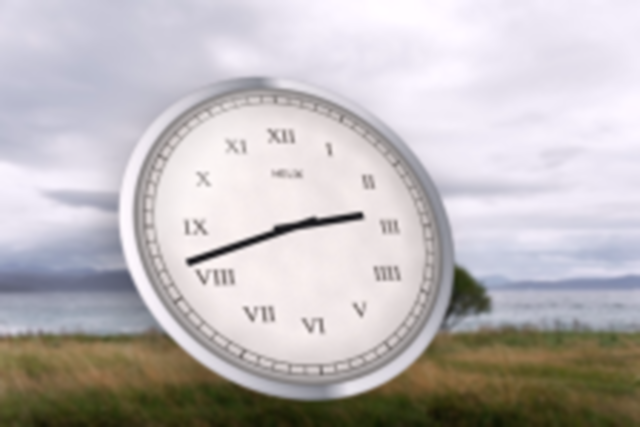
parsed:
2:42
